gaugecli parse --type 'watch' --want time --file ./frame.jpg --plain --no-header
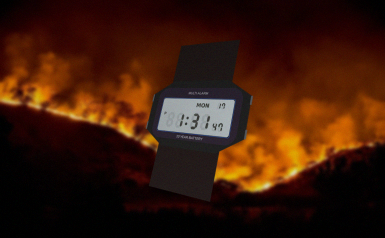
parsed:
1:31:47
